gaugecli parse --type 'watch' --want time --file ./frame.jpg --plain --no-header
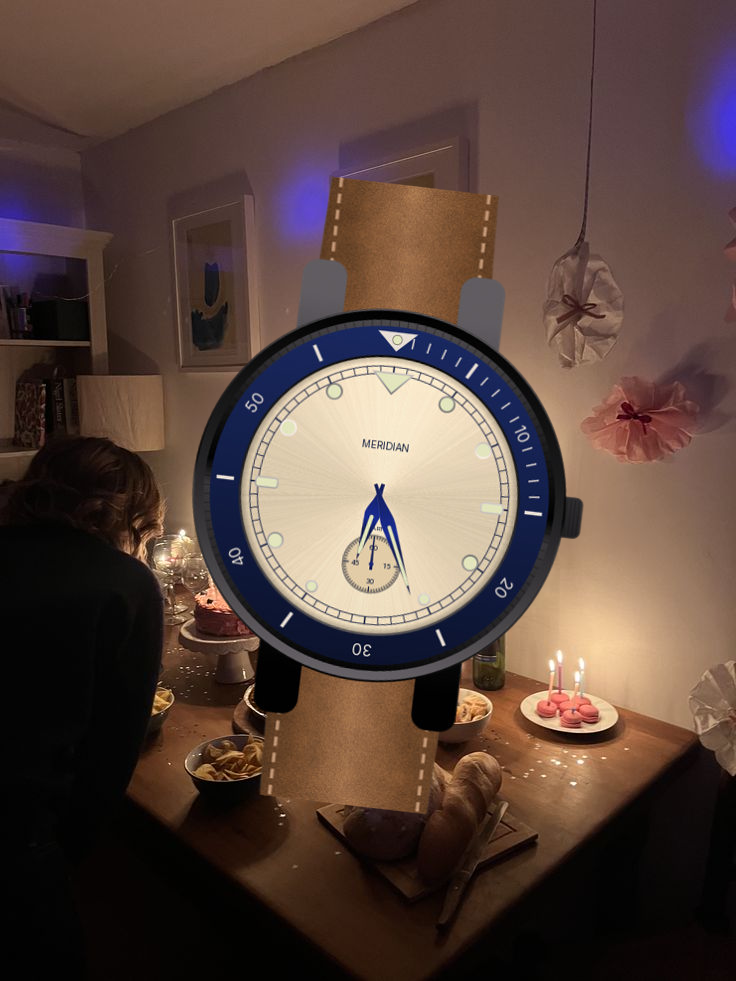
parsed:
6:26
